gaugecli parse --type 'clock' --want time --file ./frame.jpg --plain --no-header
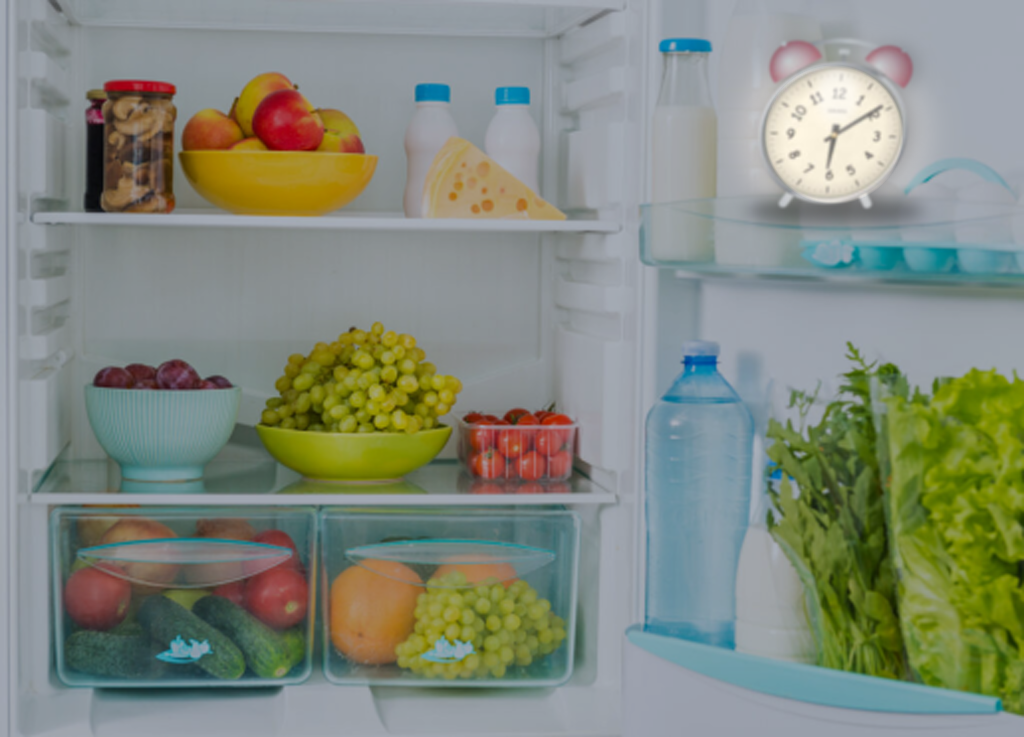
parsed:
6:09
